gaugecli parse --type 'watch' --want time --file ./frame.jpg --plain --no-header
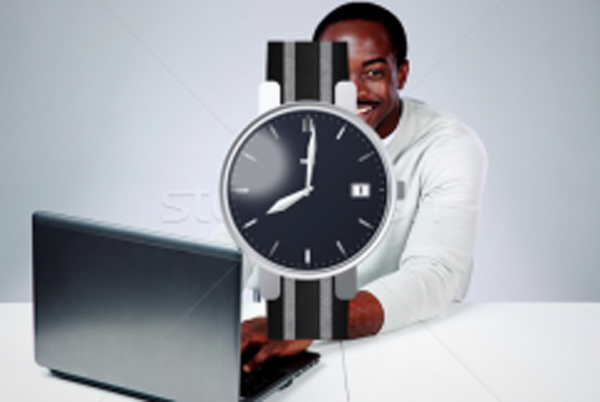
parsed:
8:01
